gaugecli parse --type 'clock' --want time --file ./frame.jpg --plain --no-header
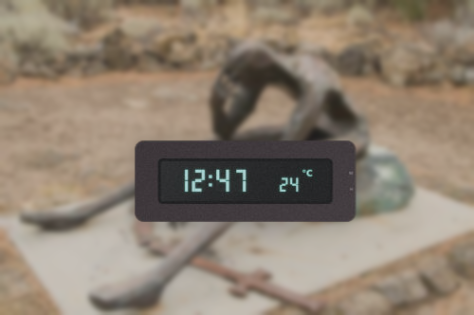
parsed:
12:47
